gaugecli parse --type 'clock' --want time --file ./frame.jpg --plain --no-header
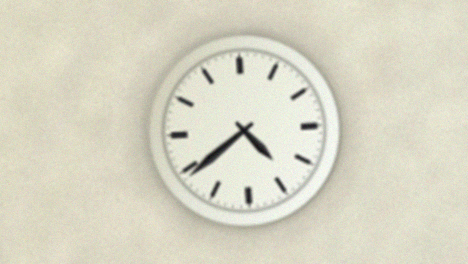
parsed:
4:39
